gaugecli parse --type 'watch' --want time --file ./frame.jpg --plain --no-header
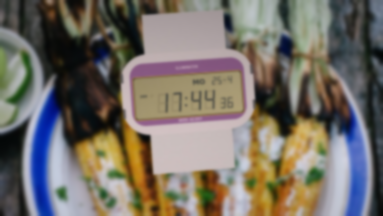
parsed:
17:44
